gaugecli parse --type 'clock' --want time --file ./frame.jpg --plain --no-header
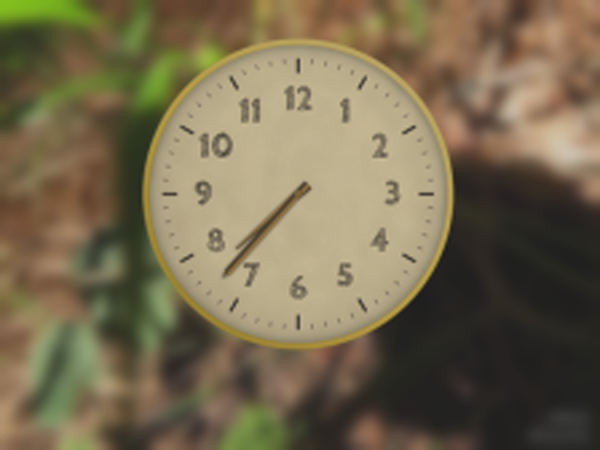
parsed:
7:37
